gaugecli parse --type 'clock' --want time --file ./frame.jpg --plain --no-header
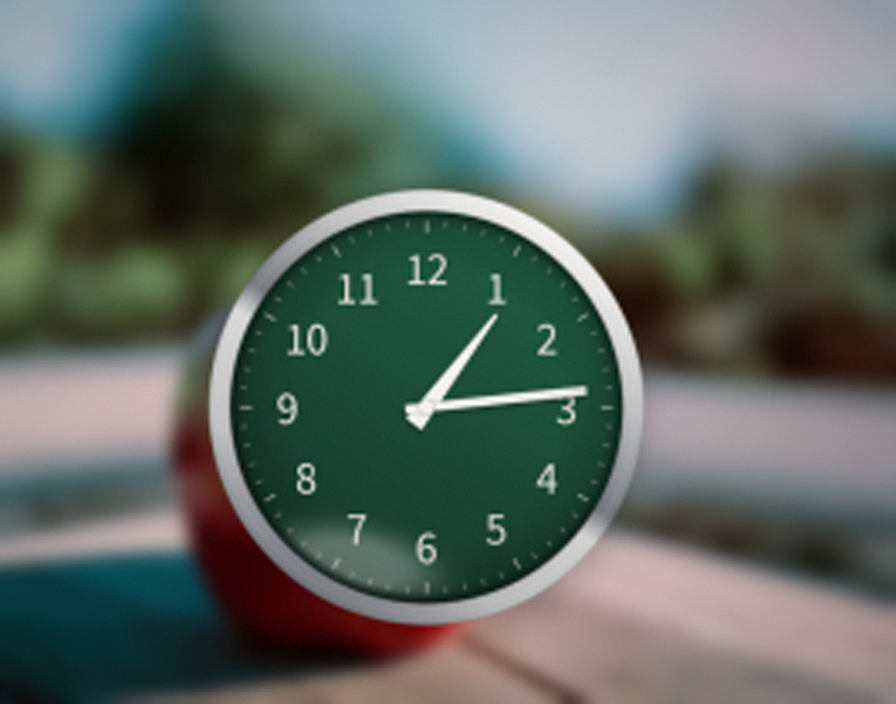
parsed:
1:14
